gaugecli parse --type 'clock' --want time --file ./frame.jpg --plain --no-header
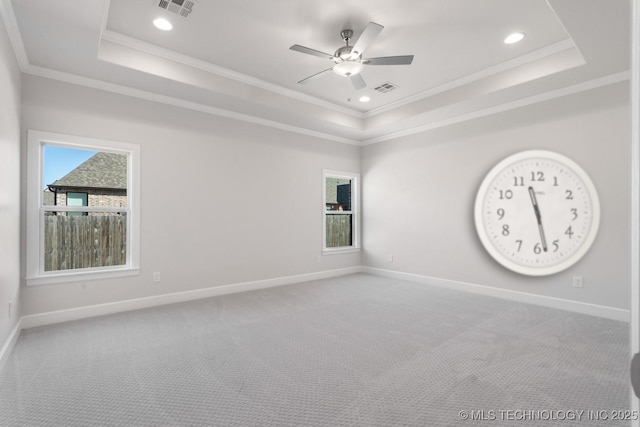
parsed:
11:28
